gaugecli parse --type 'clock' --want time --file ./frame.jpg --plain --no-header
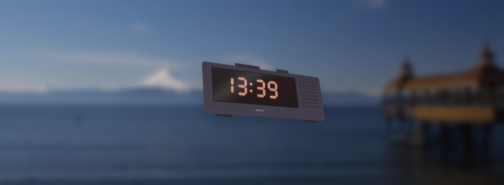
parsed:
13:39
